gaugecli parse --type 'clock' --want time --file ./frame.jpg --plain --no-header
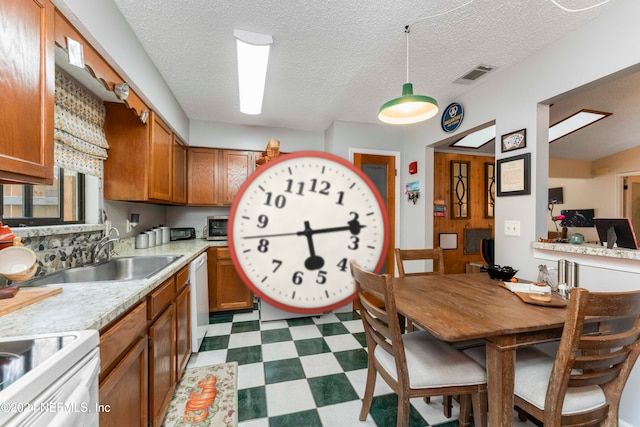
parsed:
5:11:42
